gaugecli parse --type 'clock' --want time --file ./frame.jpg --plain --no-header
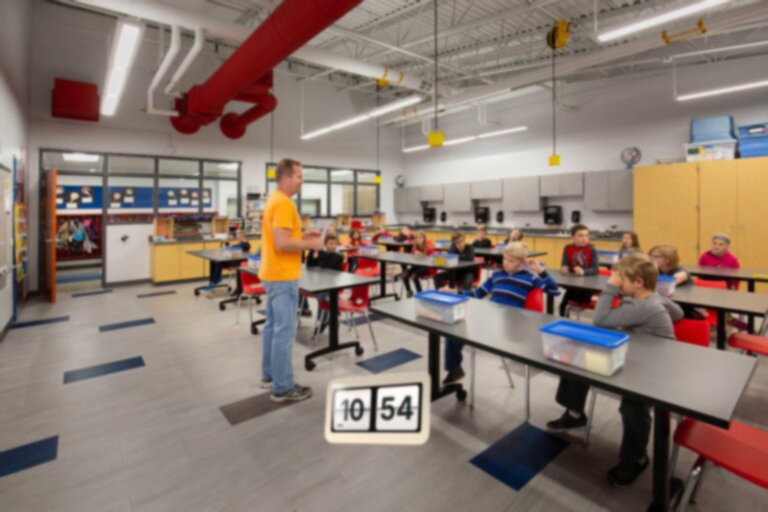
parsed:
10:54
